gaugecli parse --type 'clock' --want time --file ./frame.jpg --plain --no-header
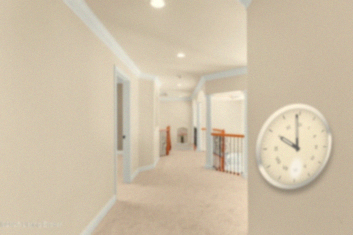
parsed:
9:59
